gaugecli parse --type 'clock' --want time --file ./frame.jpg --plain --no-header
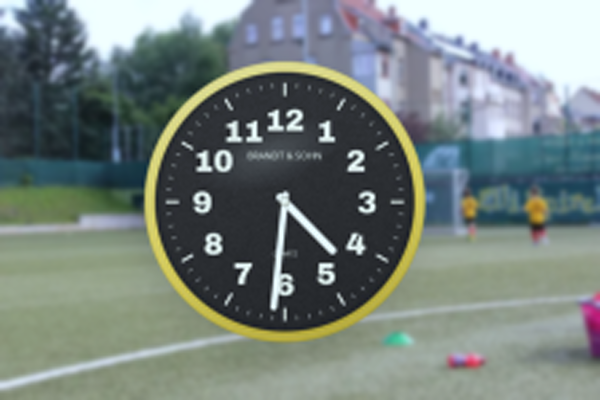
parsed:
4:31
